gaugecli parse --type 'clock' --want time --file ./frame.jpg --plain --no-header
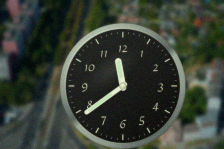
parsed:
11:39
